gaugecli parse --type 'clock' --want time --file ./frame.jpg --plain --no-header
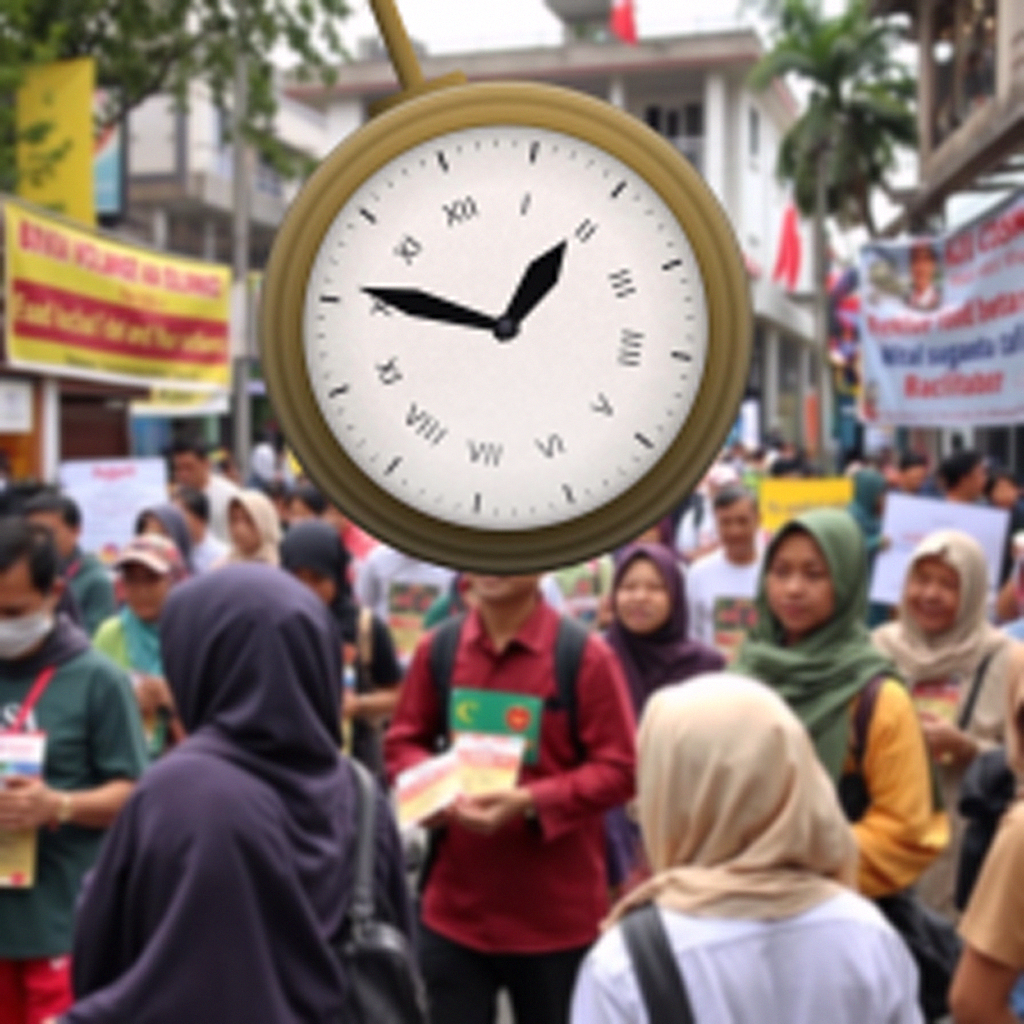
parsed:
1:51
